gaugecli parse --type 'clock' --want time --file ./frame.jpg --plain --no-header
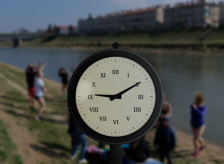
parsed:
9:10
